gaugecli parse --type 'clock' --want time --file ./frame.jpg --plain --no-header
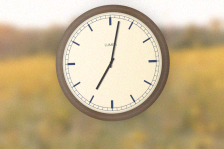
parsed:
7:02
